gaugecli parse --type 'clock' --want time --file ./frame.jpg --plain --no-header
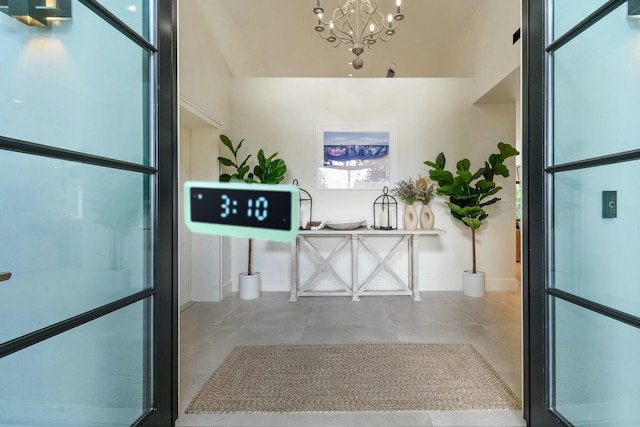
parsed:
3:10
